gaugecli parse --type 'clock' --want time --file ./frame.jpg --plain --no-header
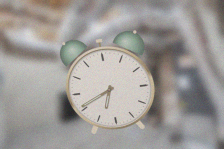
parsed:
6:41
